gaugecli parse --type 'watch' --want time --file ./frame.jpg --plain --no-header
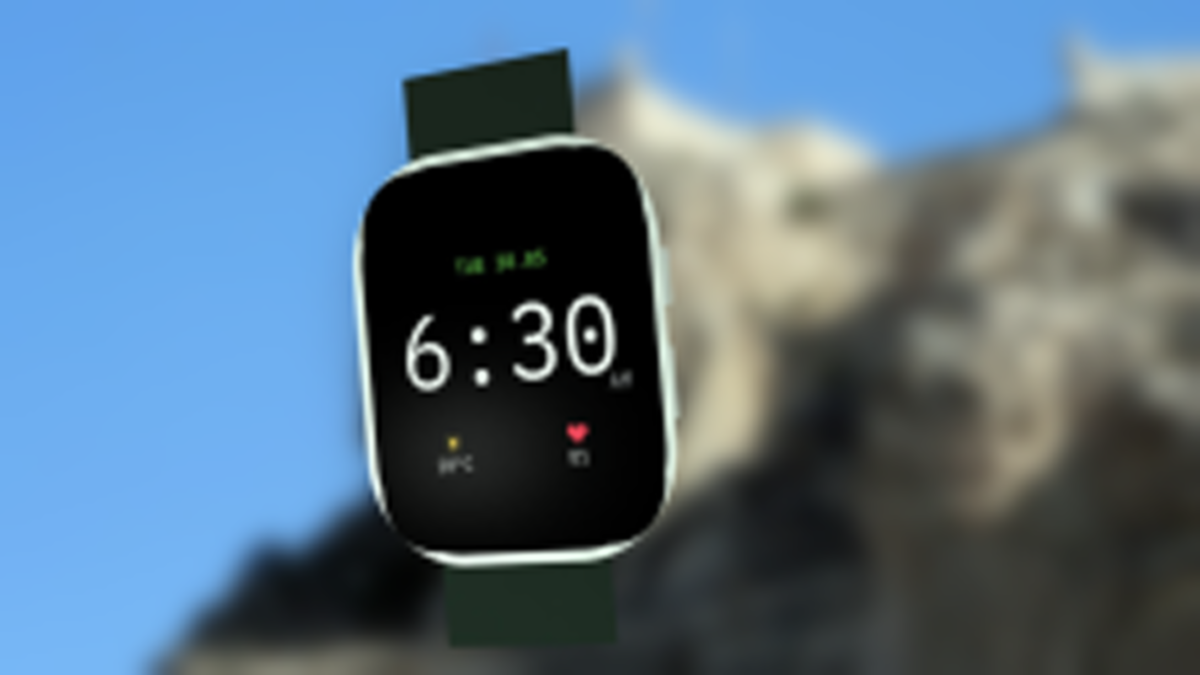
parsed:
6:30
